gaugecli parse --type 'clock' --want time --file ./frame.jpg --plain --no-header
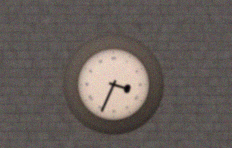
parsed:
3:34
